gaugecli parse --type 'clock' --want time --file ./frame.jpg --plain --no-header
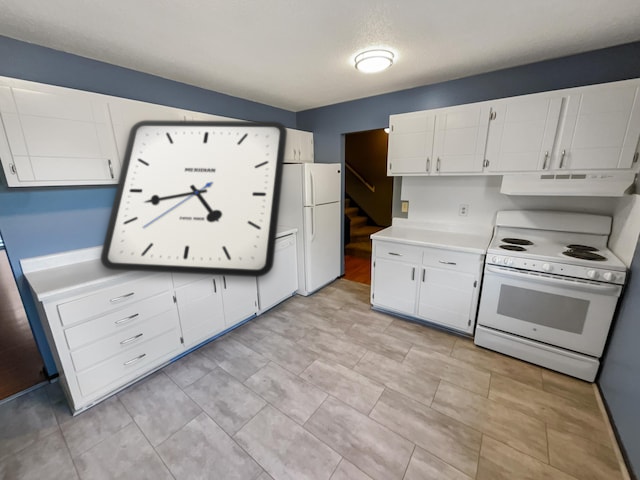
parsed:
4:42:38
